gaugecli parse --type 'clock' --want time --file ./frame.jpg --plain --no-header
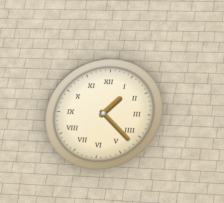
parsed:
1:22
